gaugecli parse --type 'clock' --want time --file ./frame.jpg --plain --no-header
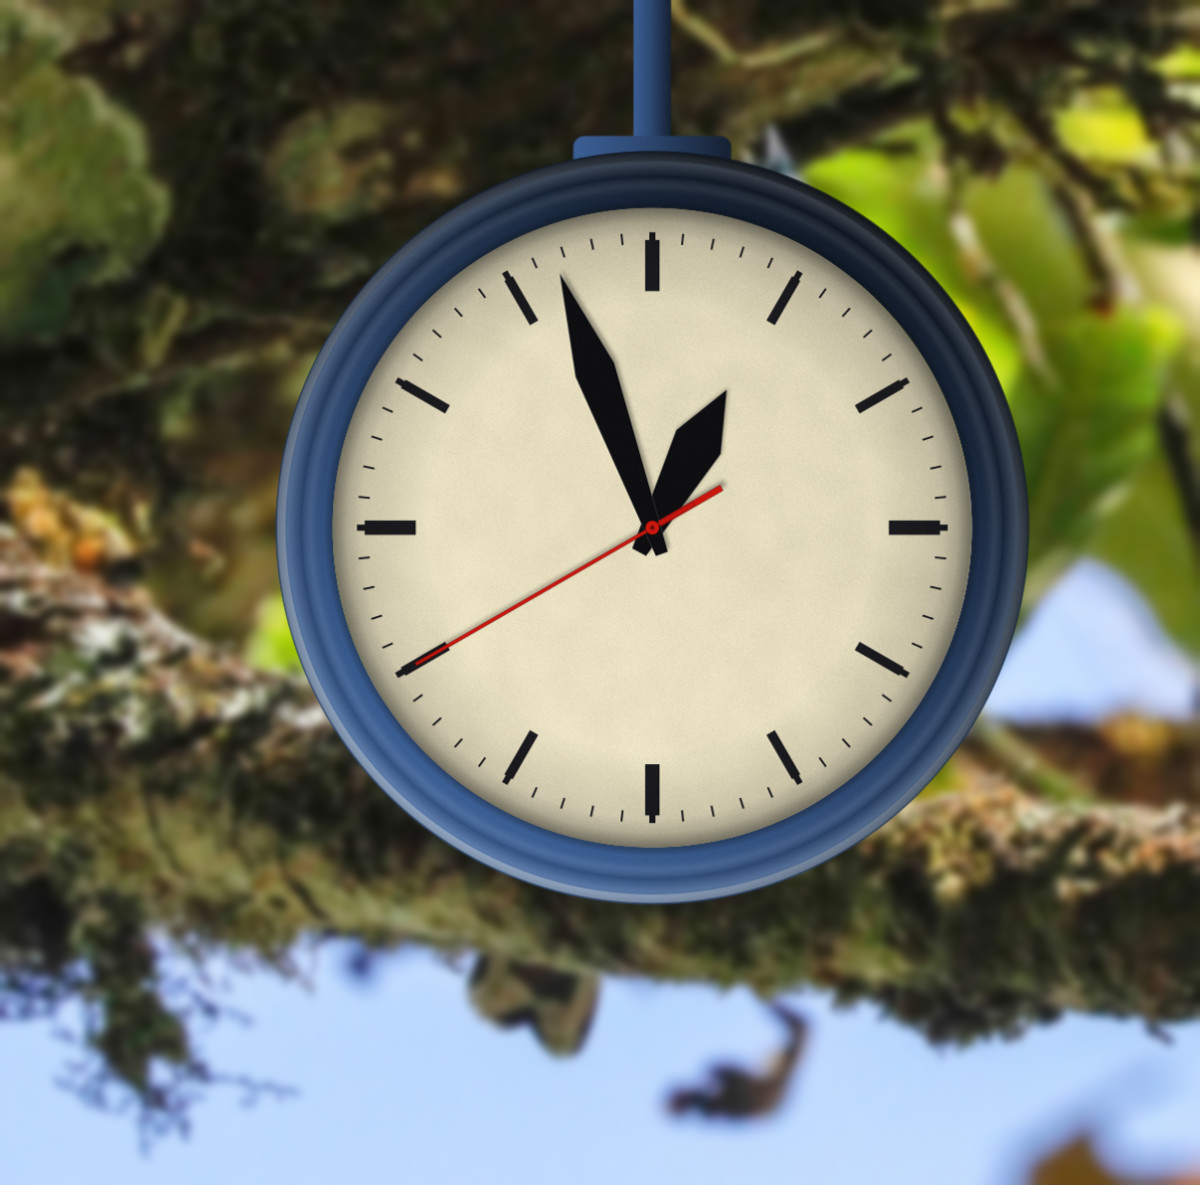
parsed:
12:56:40
